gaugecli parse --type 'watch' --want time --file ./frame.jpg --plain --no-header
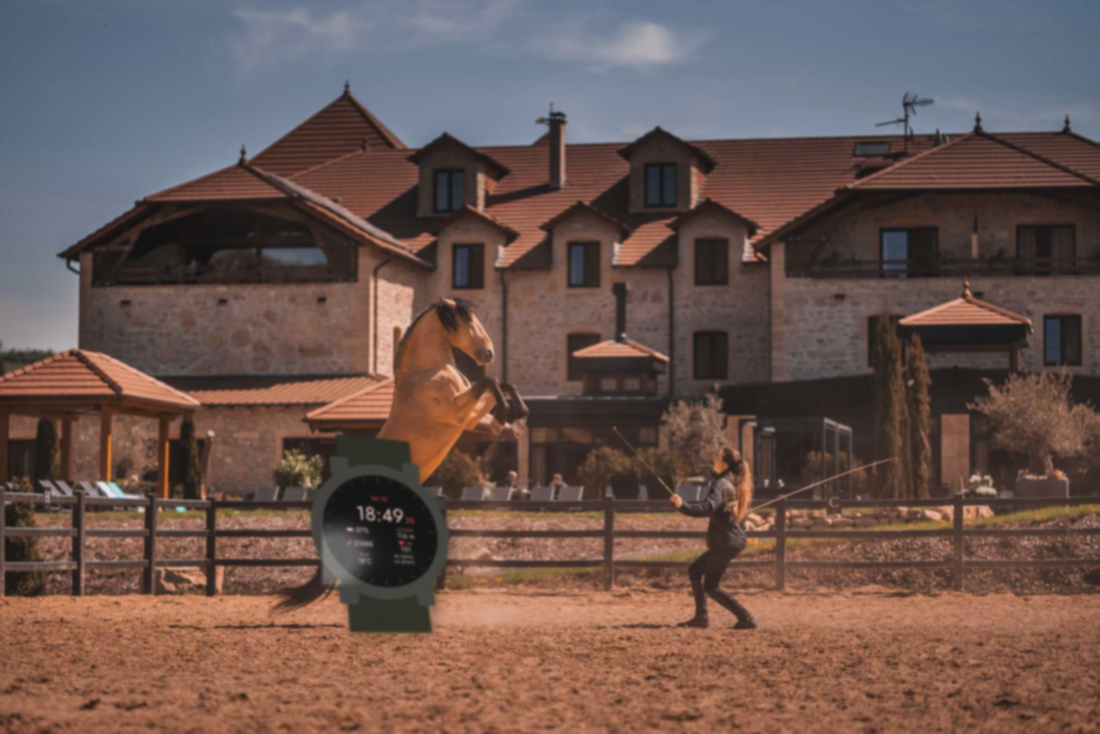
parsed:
18:49
